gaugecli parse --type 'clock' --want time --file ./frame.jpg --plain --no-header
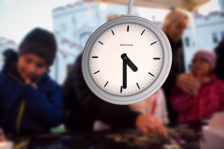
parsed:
4:29
